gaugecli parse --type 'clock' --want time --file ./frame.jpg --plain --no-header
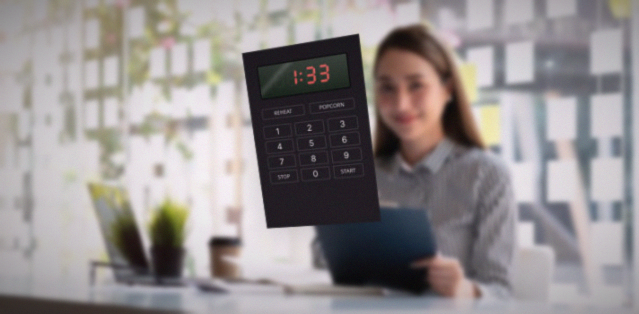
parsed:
1:33
